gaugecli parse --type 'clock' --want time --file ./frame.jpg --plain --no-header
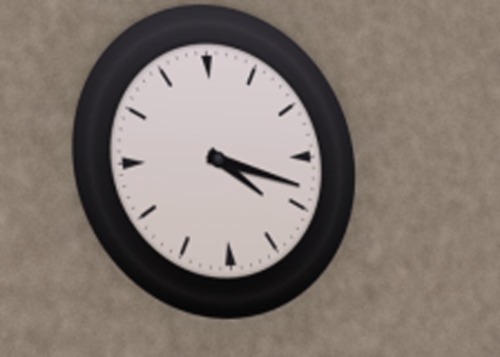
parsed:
4:18
